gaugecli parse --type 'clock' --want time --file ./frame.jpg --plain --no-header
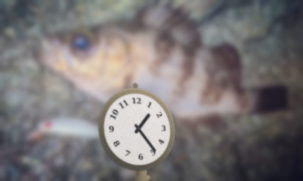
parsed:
1:24
